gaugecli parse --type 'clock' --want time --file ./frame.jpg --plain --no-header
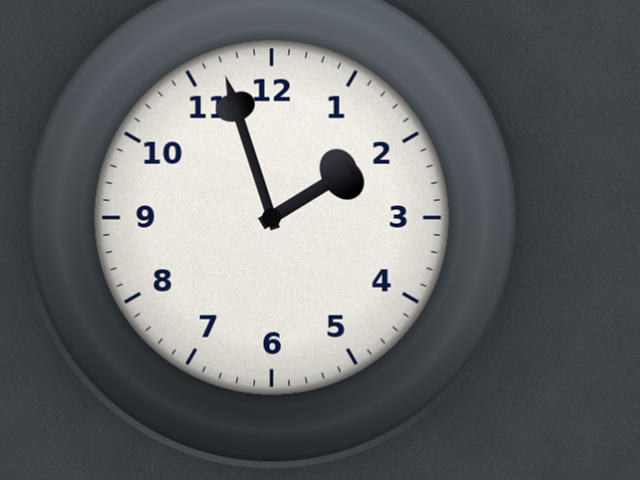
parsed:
1:57
